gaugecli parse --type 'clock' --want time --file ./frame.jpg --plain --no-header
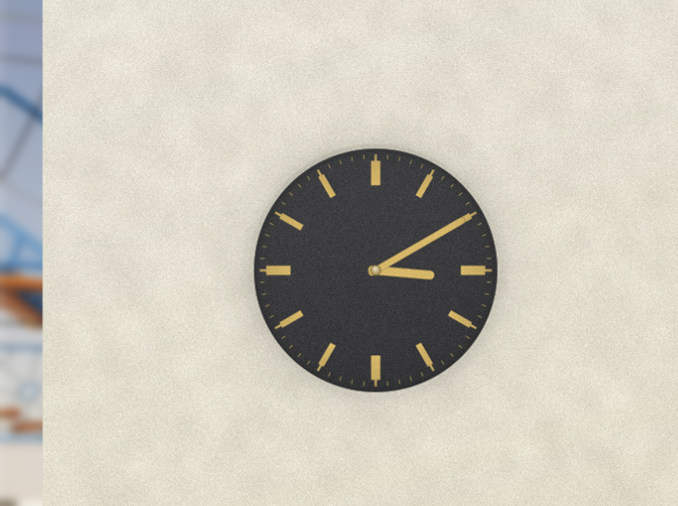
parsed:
3:10
